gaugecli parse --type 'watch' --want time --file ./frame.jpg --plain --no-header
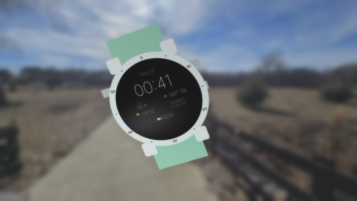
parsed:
0:41
